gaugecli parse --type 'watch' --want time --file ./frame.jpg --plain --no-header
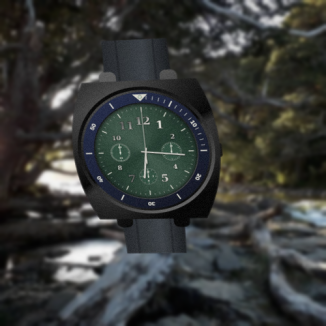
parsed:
6:16
